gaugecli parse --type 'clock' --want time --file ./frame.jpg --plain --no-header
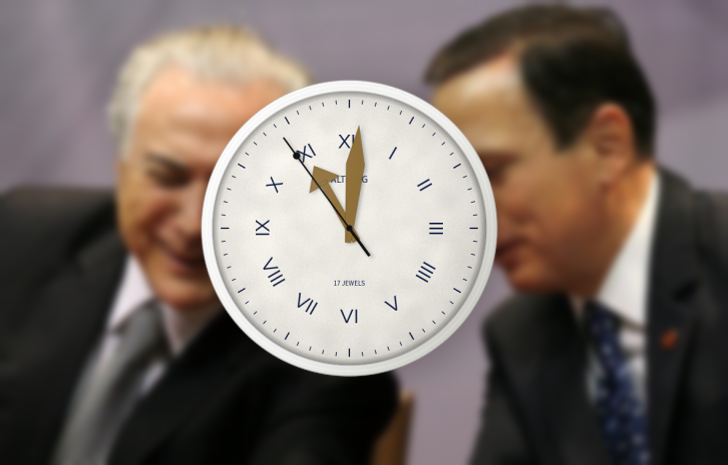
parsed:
11:00:54
